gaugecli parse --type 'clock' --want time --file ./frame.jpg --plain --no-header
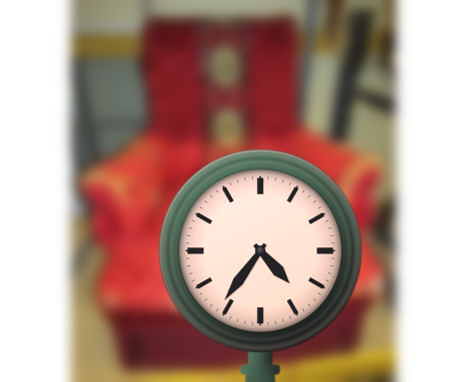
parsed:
4:36
